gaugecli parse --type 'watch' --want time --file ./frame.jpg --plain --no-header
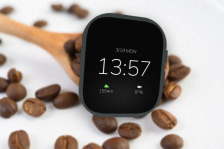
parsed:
13:57
